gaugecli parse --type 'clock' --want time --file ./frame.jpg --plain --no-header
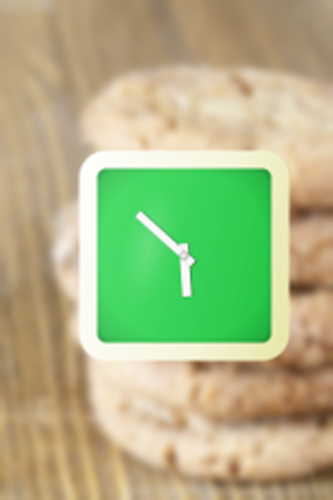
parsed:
5:52
